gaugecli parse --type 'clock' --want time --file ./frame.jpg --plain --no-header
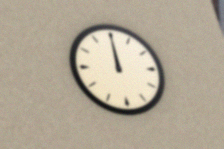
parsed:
12:00
